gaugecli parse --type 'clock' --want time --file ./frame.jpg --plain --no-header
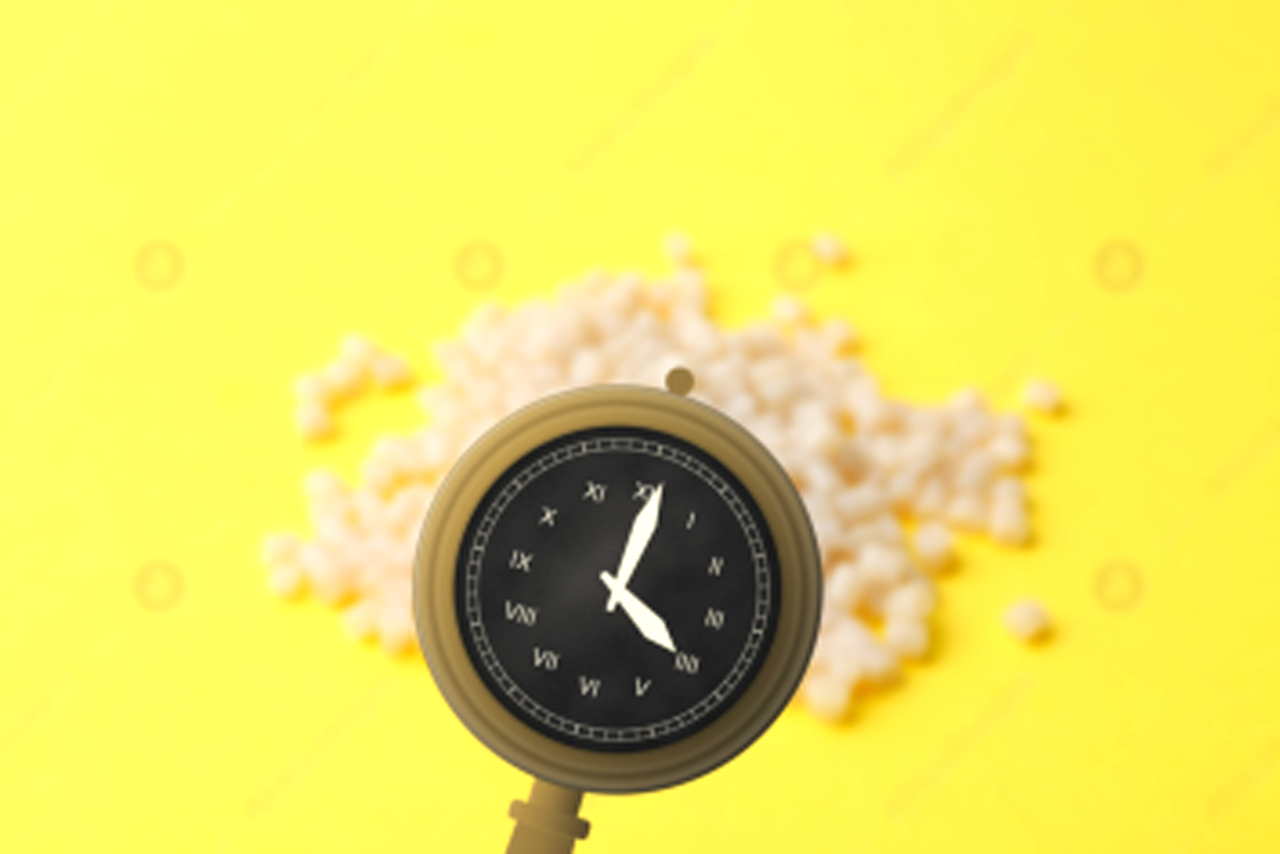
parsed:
4:01
